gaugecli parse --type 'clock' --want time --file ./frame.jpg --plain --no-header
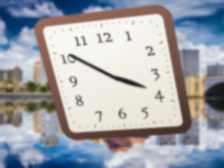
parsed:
3:51
